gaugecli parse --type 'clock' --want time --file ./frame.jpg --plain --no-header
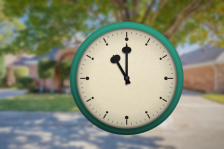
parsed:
11:00
